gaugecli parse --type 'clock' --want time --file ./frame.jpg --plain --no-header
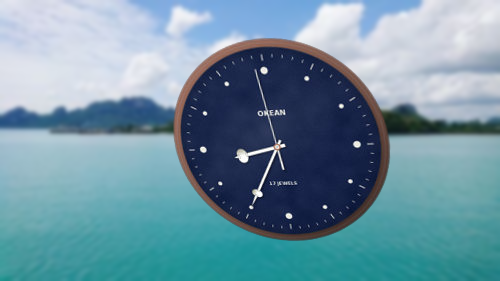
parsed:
8:34:59
